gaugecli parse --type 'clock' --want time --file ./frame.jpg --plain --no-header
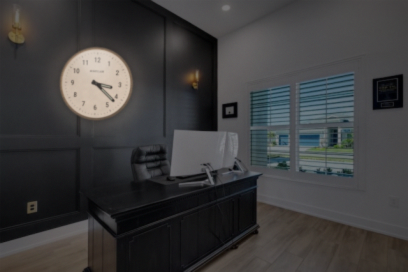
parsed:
3:22
